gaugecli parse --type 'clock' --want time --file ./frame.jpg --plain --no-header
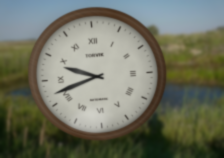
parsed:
9:42
